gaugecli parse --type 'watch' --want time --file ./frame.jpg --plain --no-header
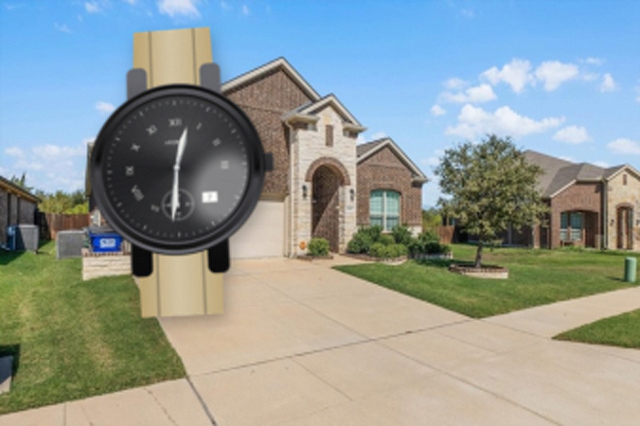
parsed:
12:31
